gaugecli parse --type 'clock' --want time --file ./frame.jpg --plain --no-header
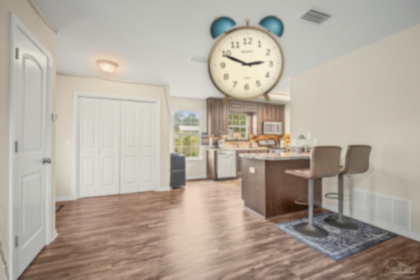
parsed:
2:49
